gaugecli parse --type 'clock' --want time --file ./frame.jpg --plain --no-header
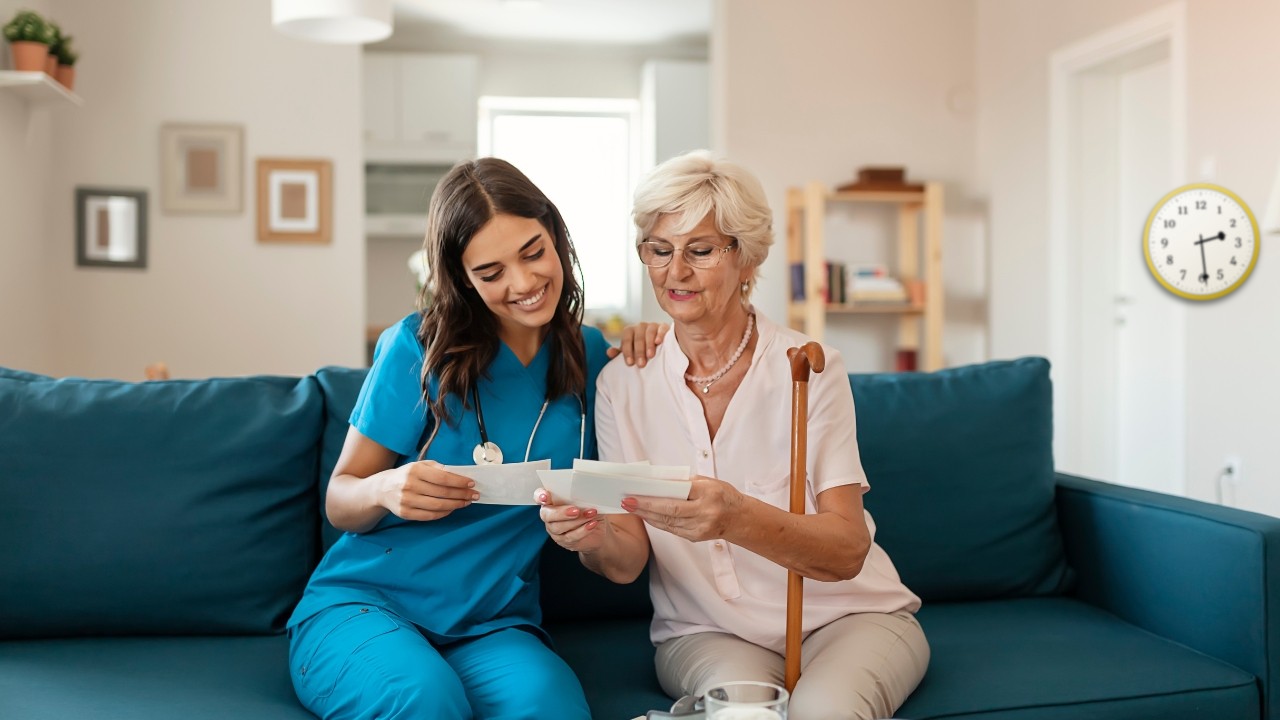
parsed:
2:29
